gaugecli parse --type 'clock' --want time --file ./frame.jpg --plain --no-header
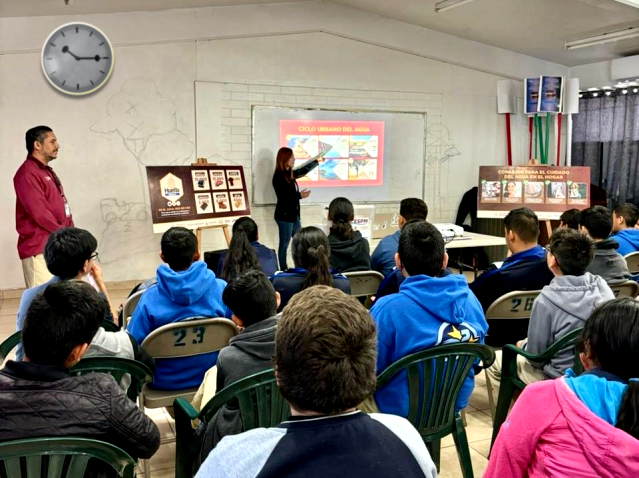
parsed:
10:15
